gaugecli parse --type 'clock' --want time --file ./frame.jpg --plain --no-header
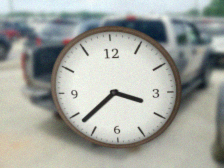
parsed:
3:38
